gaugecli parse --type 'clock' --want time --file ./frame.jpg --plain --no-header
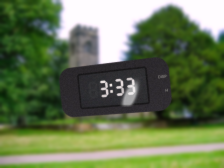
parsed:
3:33
